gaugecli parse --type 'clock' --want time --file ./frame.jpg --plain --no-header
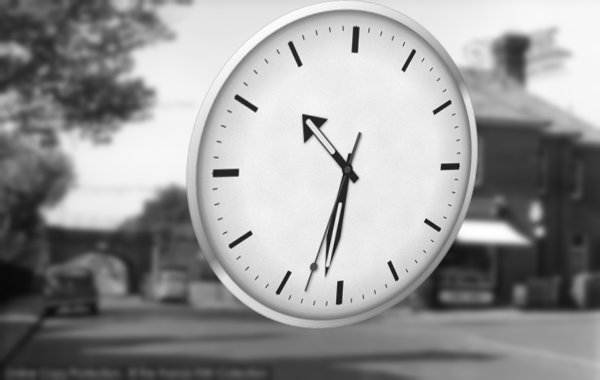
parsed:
10:31:33
